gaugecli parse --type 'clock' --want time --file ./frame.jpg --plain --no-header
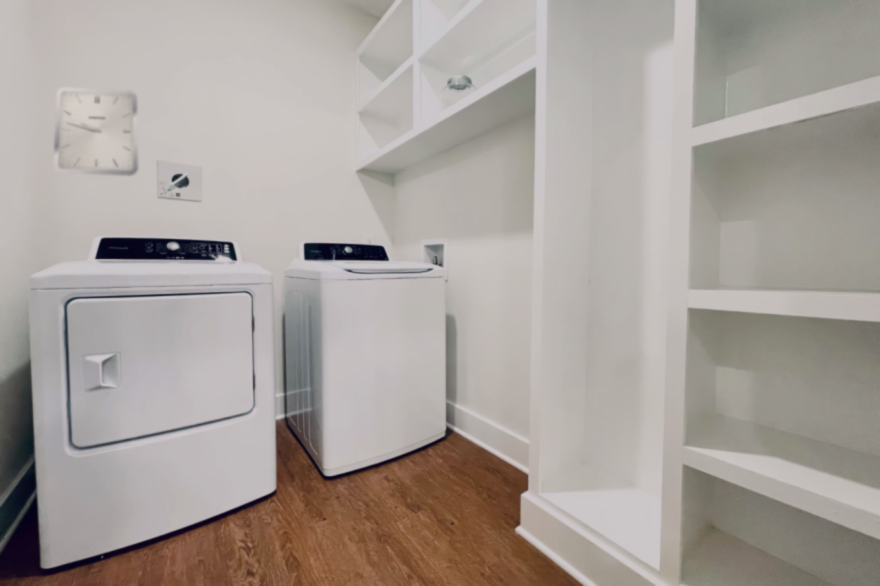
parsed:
9:47
